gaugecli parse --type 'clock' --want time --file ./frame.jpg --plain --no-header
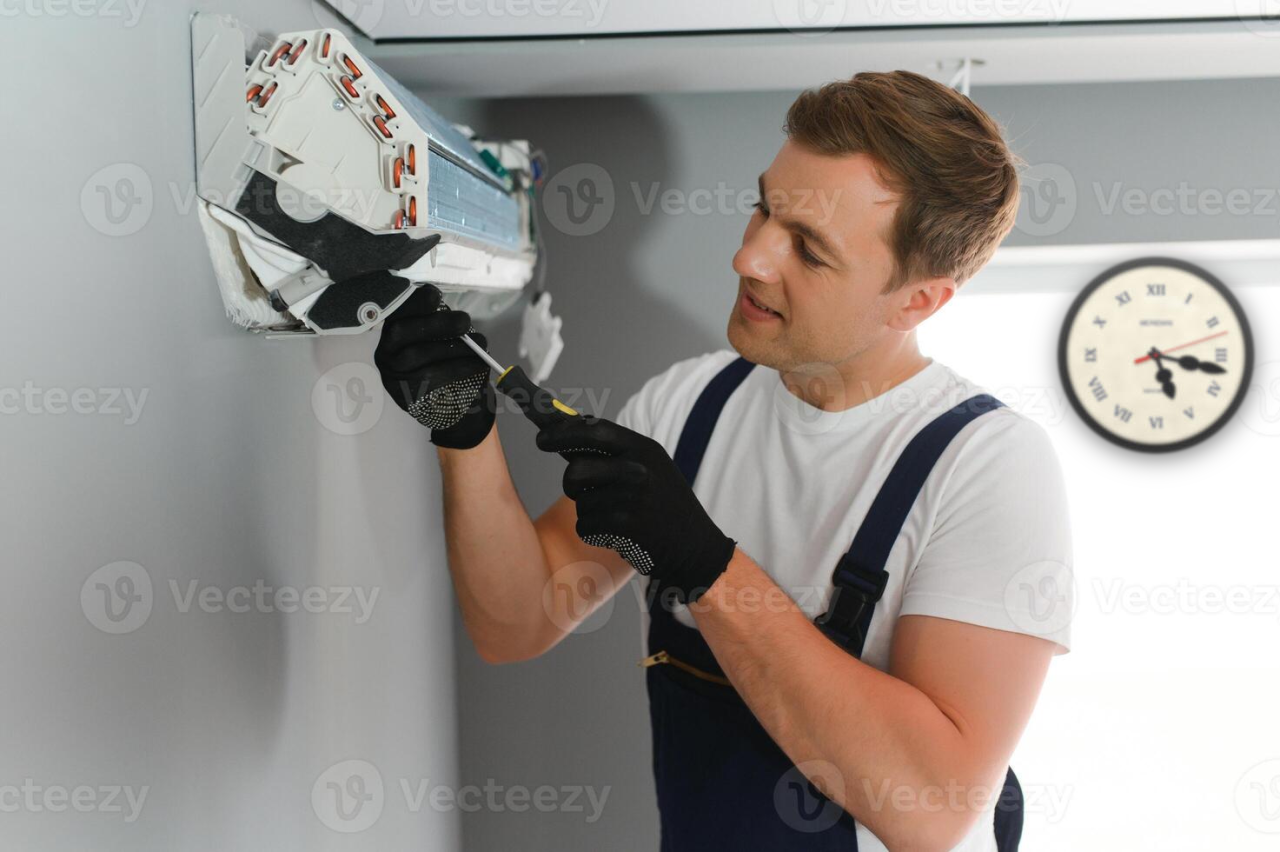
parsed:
5:17:12
